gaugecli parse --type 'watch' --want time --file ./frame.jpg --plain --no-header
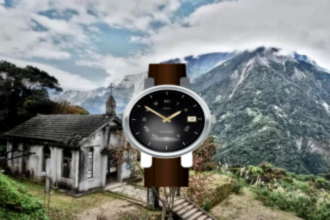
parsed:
1:51
